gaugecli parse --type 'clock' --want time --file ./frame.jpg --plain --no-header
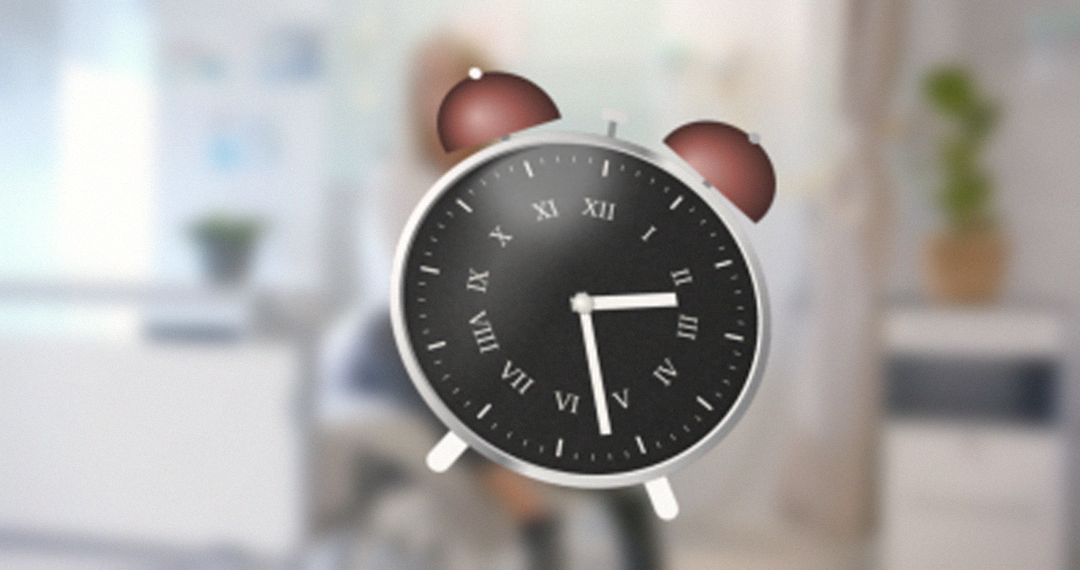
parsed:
2:27
